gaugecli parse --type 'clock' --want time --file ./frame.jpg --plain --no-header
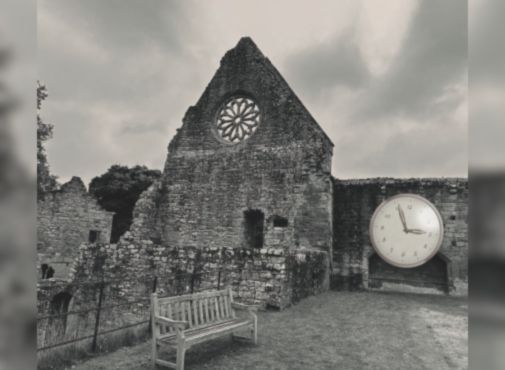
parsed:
2:56
